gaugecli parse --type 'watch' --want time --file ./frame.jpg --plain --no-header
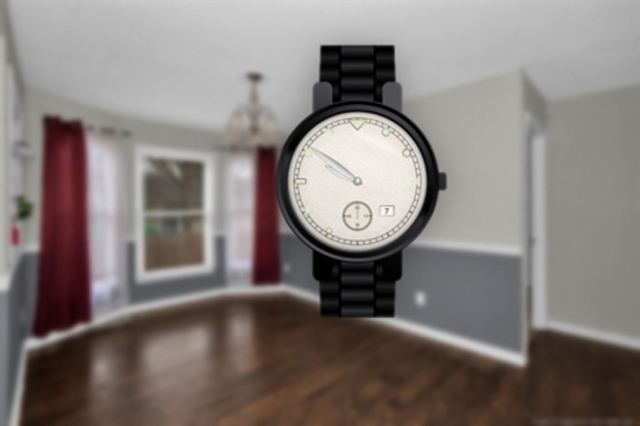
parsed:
9:51
